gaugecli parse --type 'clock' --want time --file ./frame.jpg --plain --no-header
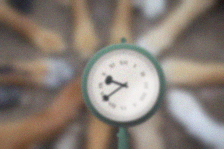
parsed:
9:39
